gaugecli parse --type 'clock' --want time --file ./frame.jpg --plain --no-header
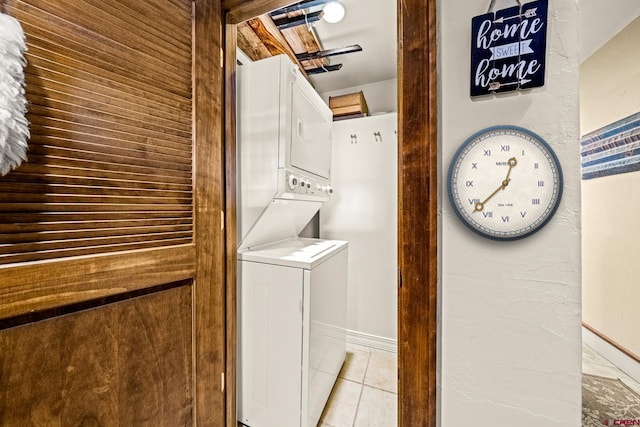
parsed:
12:38
